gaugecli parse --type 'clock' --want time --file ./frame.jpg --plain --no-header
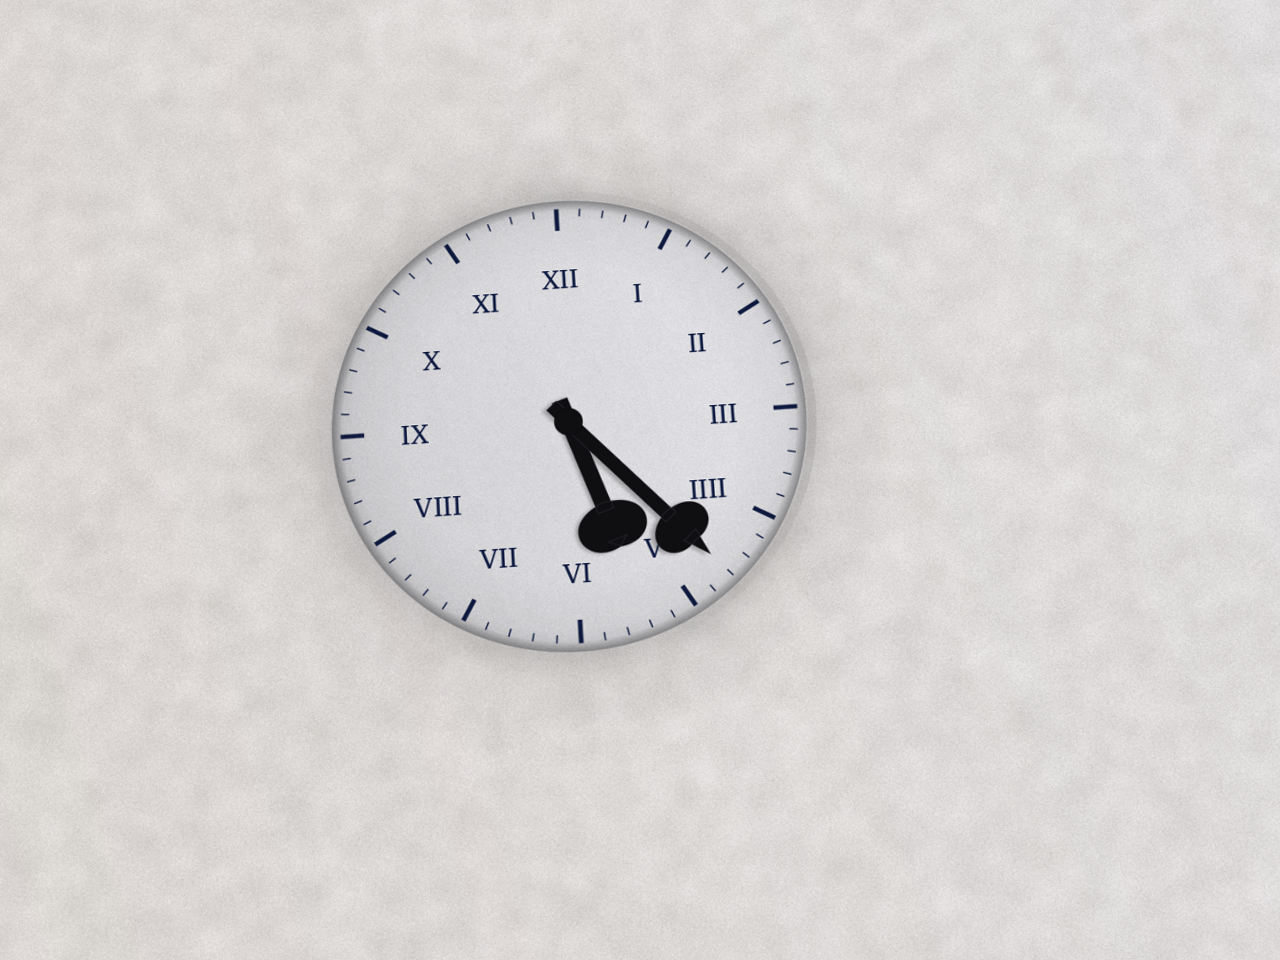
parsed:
5:23
